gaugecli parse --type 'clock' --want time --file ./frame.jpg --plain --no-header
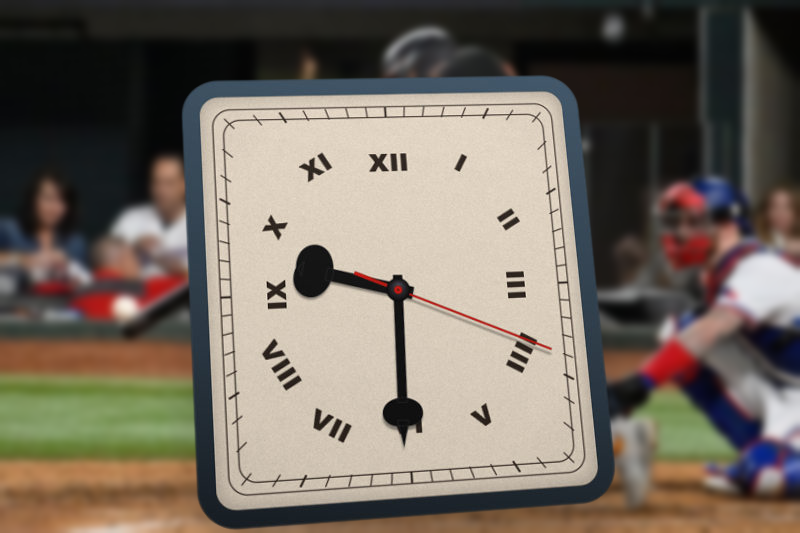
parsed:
9:30:19
